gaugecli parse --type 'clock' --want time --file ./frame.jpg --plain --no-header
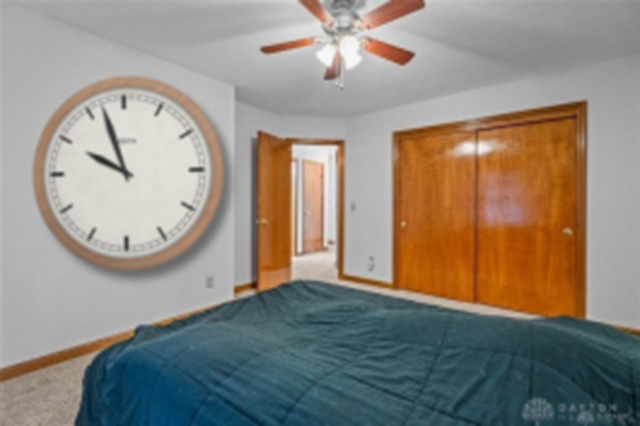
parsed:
9:57
